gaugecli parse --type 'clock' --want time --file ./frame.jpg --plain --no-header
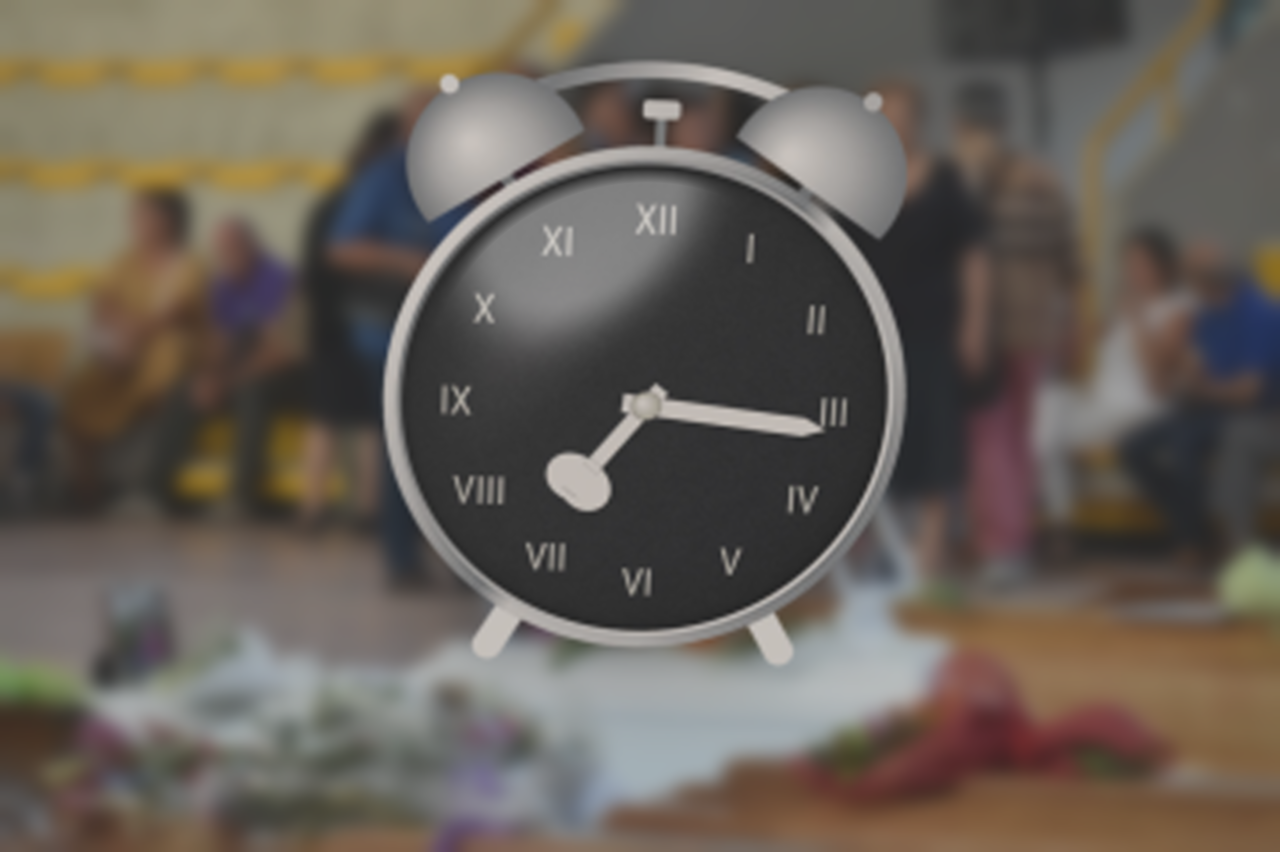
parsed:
7:16
